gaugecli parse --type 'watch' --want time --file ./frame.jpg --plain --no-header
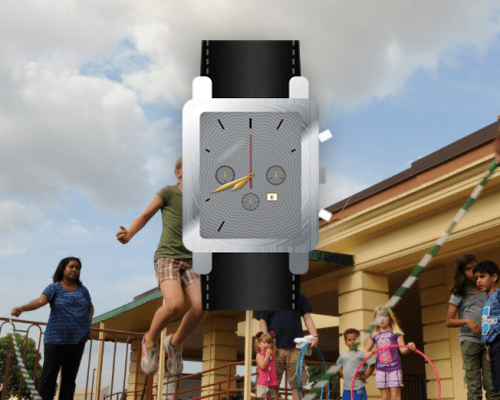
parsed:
7:41
